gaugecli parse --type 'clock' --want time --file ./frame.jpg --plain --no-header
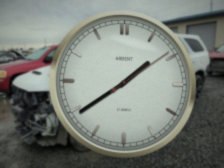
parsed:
1:39:09
